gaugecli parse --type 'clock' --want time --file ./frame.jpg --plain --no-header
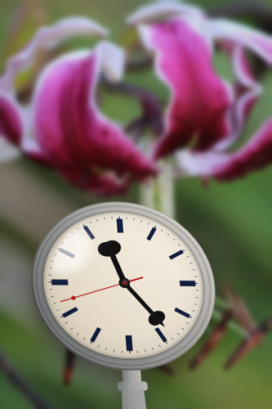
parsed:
11:23:42
